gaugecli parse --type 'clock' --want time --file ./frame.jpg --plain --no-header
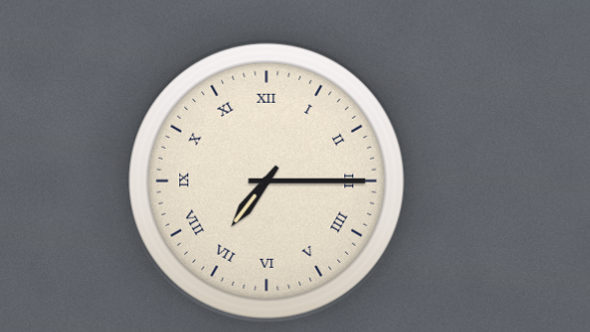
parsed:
7:15
